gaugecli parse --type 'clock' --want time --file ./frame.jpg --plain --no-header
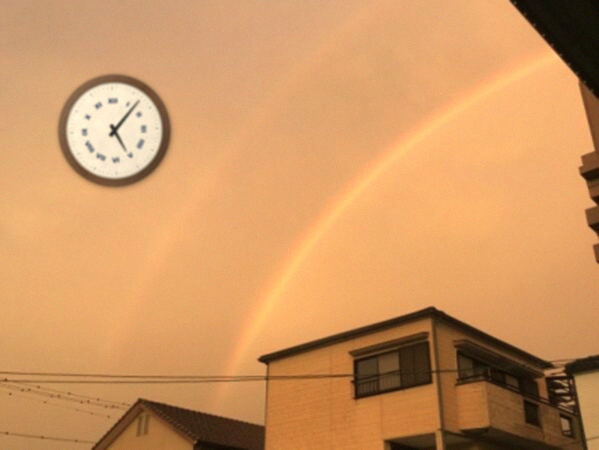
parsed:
5:07
